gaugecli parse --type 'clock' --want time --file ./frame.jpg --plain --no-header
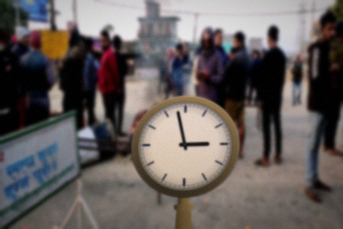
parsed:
2:58
